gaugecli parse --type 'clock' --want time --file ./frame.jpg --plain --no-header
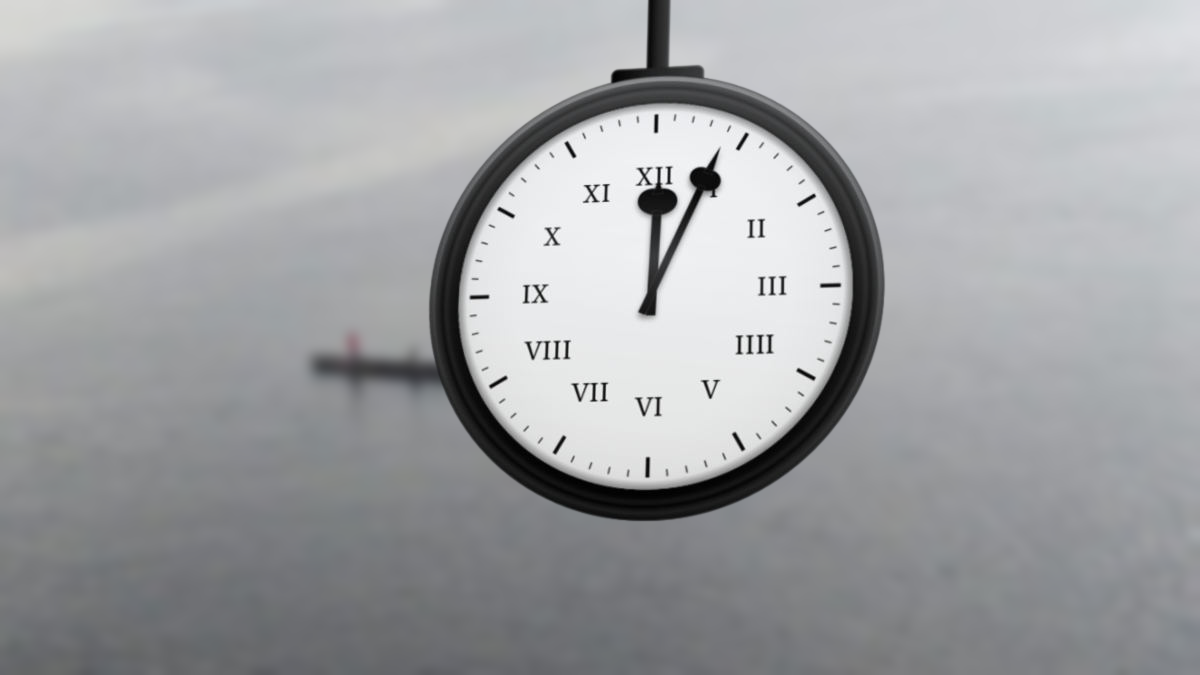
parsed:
12:04
